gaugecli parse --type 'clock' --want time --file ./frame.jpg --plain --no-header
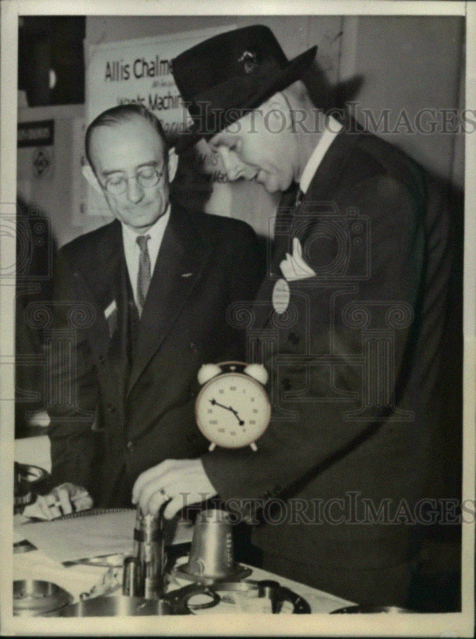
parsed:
4:49
